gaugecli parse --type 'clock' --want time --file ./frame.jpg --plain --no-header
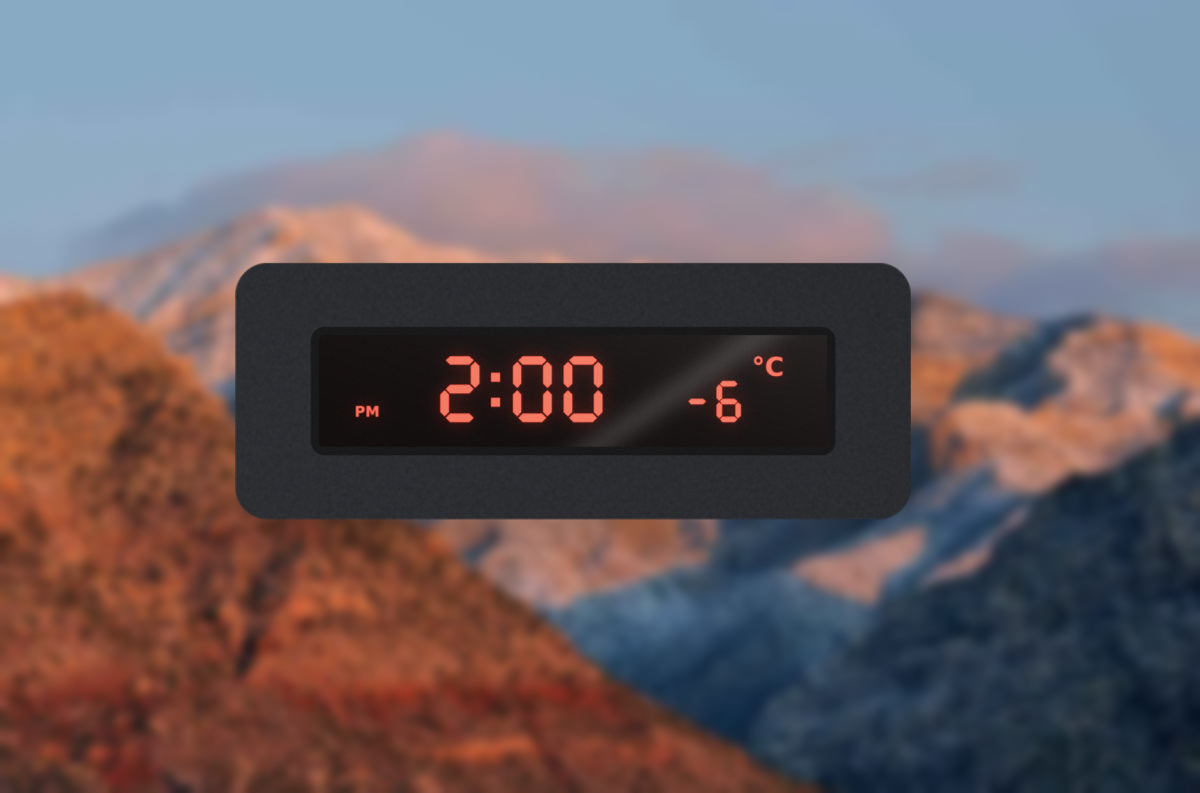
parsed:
2:00
